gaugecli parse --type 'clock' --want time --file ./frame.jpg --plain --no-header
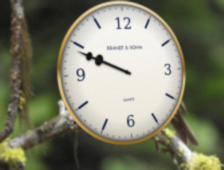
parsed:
9:49
